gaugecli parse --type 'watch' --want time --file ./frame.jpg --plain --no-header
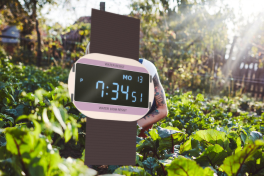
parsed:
7:34:51
